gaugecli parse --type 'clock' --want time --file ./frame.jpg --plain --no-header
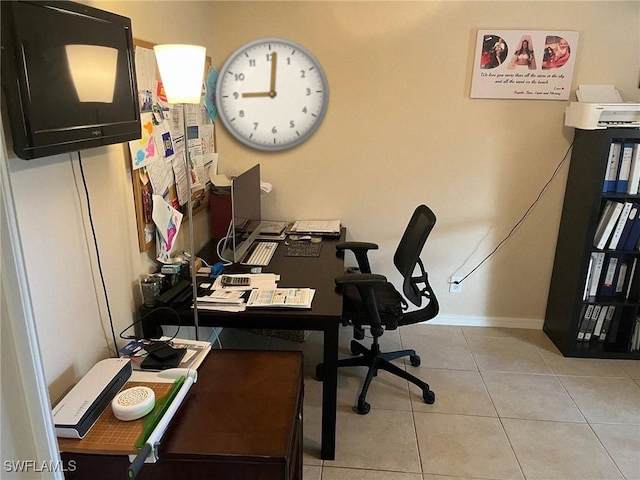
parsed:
9:01
